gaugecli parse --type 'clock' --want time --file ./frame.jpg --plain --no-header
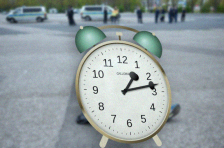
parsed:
1:13
